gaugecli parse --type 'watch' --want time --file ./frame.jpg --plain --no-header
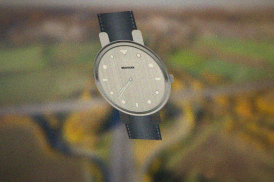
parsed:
7:37
